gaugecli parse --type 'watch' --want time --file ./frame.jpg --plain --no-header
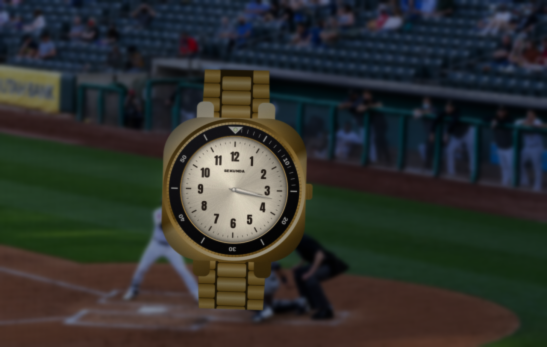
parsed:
3:17
